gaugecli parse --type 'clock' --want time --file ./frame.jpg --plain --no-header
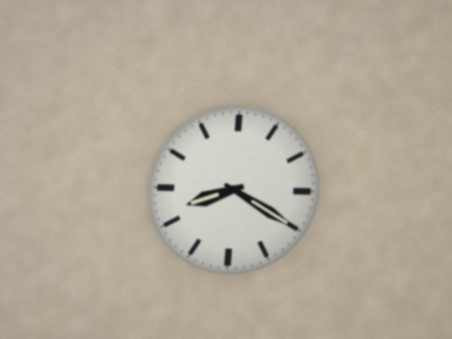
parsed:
8:20
